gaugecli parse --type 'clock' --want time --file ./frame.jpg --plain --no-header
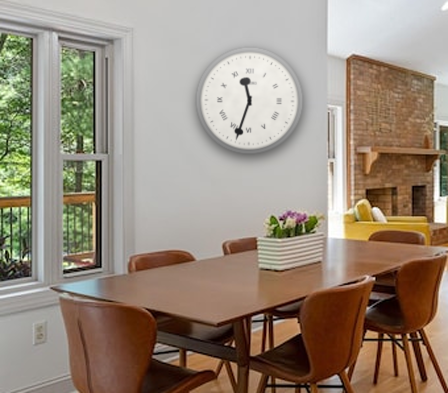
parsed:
11:33
